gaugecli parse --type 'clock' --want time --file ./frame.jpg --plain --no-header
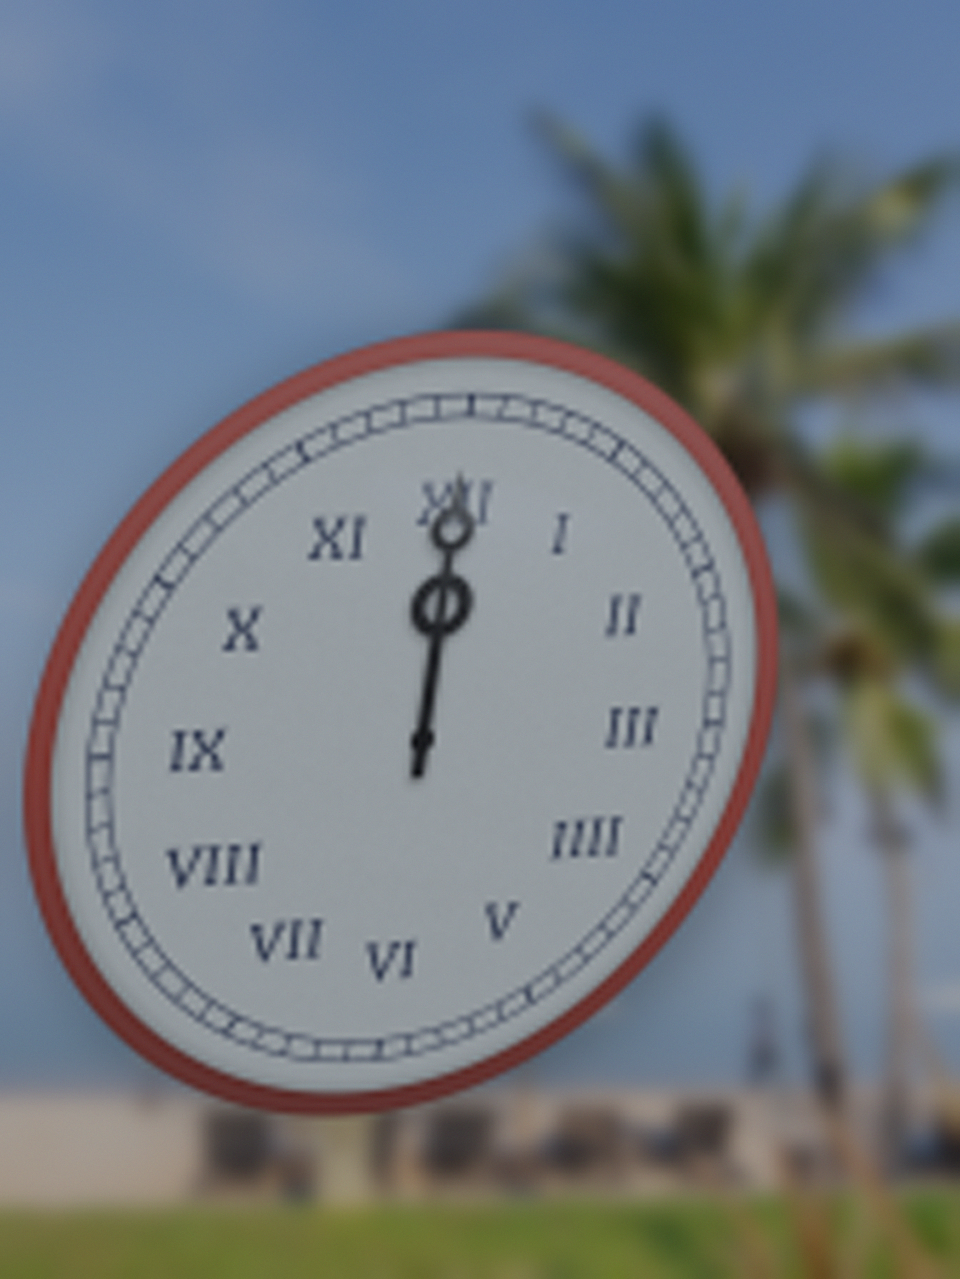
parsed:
12:00
